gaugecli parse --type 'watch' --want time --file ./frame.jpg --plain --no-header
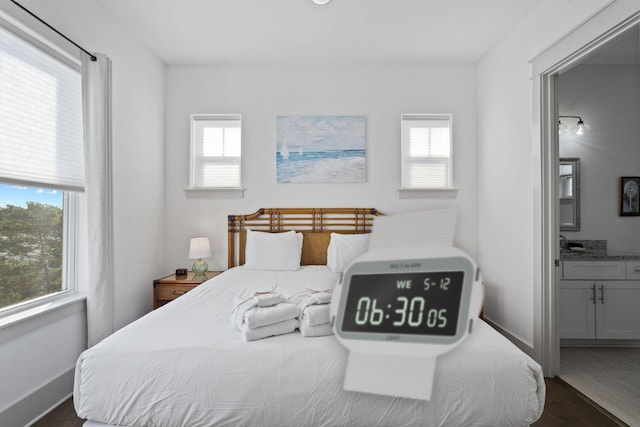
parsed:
6:30:05
